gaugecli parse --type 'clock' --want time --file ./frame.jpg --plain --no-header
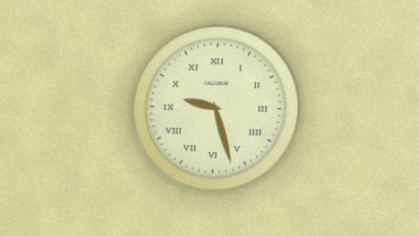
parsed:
9:27
